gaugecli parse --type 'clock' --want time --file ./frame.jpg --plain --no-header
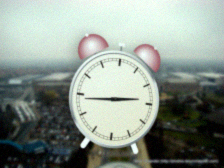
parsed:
2:44
